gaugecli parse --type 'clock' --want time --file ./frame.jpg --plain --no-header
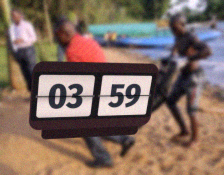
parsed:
3:59
